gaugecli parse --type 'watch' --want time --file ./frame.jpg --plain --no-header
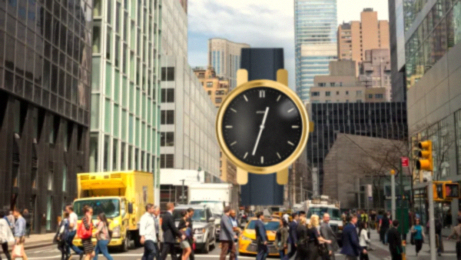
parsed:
12:33
